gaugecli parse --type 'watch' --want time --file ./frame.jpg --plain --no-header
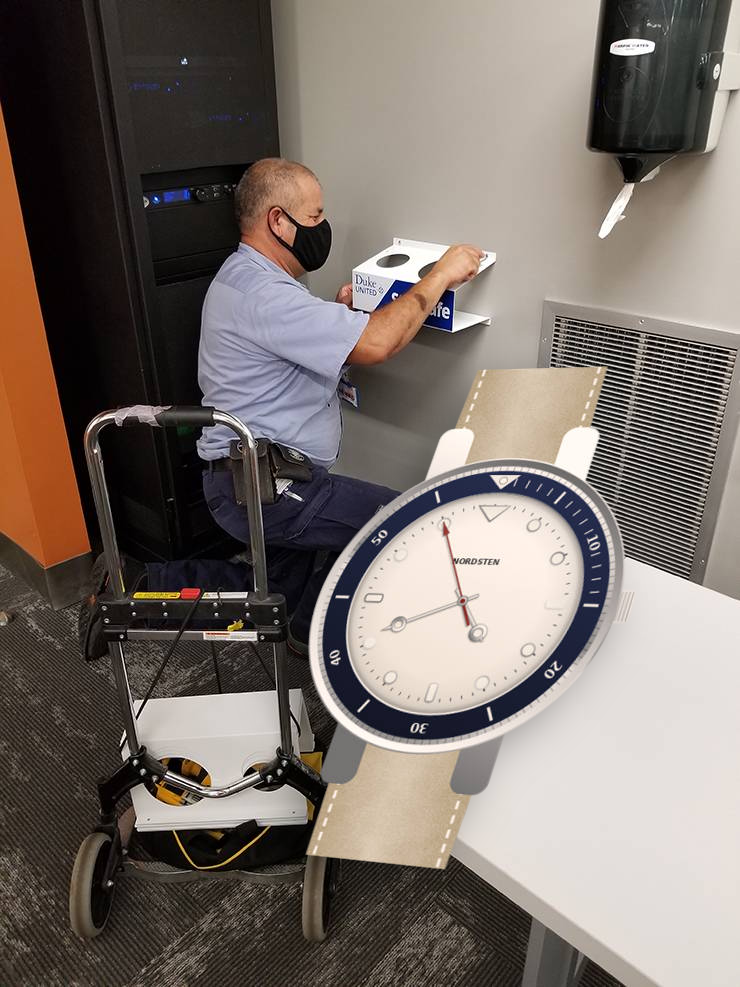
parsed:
4:40:55
